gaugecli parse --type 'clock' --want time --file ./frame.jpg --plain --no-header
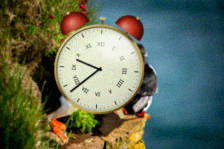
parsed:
9:38
